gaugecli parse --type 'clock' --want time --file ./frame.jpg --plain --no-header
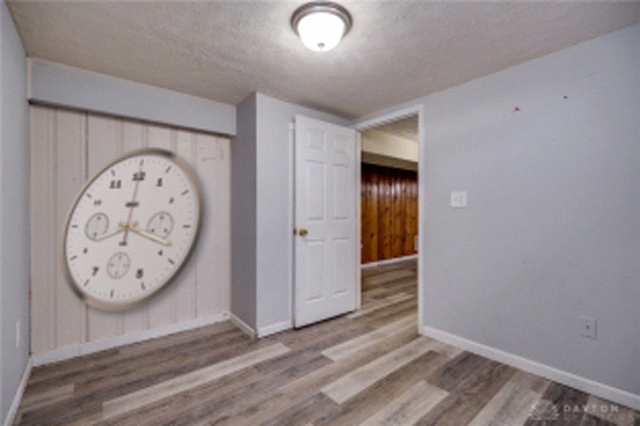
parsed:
8:18
